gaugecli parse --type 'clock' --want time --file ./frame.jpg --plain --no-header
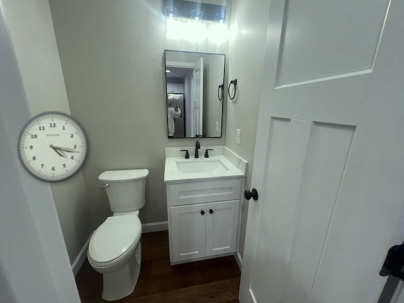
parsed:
4:17
